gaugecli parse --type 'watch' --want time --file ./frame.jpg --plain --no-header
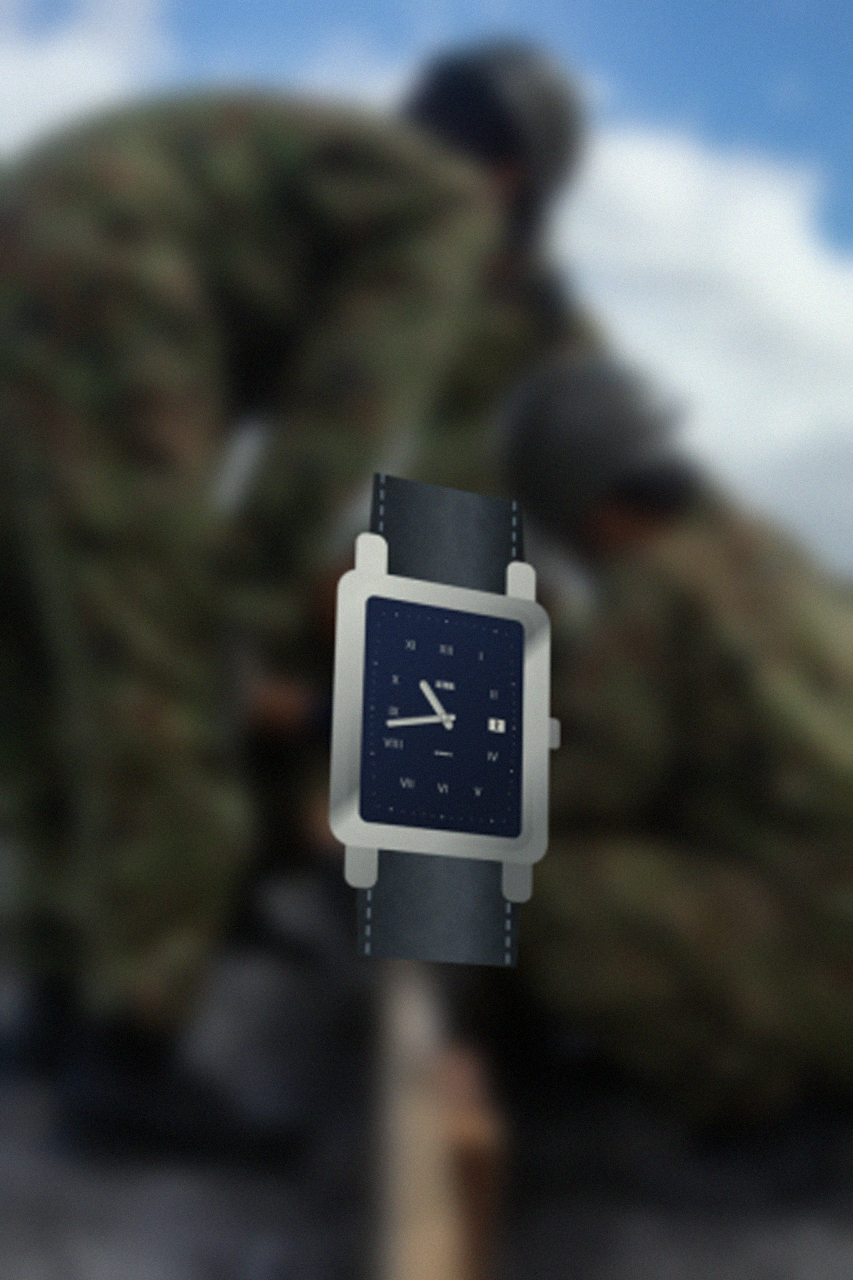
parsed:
10:43
